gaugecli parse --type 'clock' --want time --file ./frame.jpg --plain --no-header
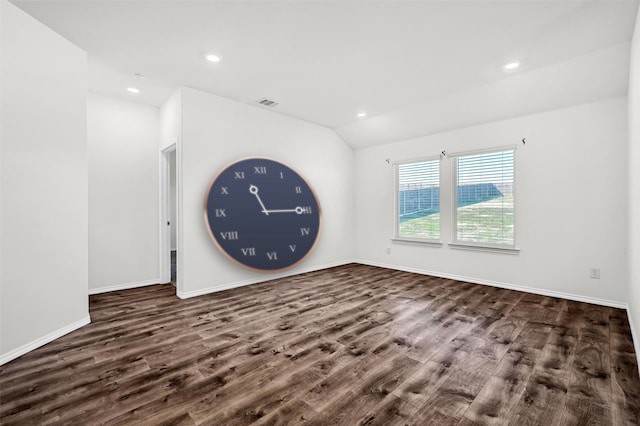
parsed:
11:15
